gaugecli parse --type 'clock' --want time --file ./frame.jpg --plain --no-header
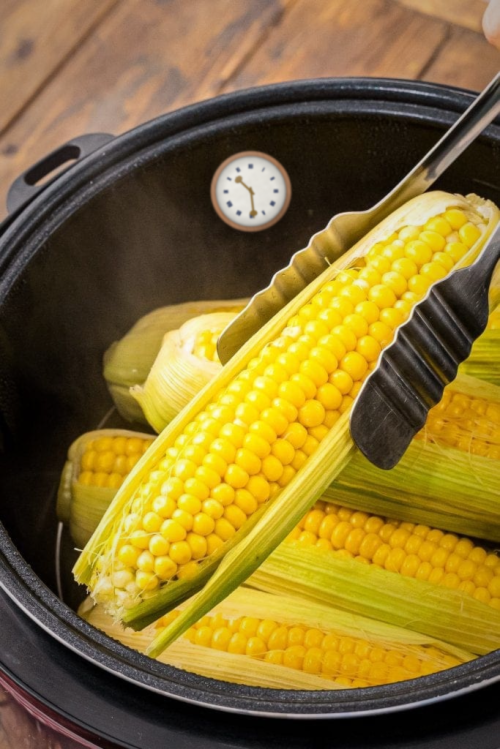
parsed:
10:29
